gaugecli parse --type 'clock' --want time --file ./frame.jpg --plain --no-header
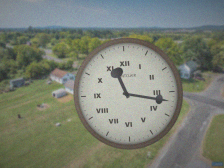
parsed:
11:17
